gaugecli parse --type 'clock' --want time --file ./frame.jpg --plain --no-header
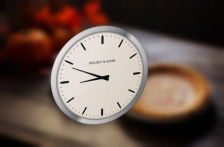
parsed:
8:49
